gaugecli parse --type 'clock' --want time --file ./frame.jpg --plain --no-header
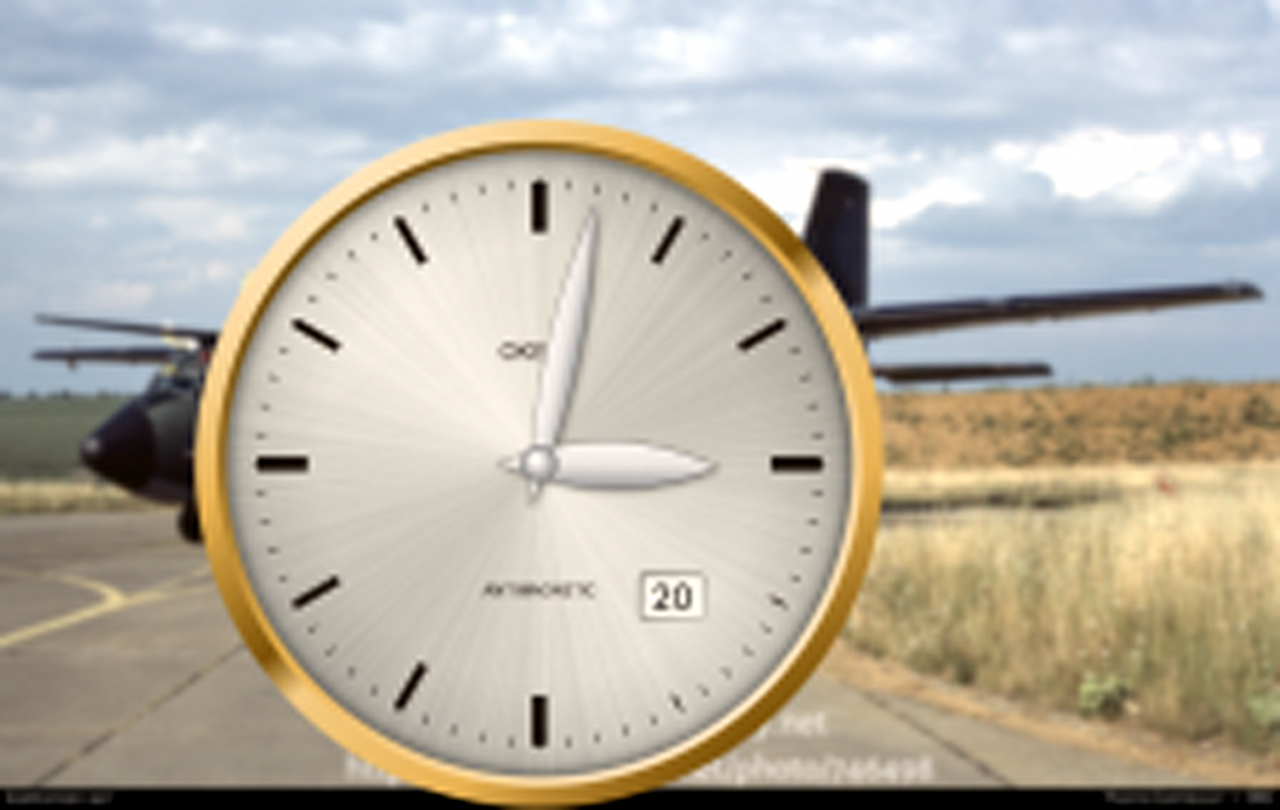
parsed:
3:02
